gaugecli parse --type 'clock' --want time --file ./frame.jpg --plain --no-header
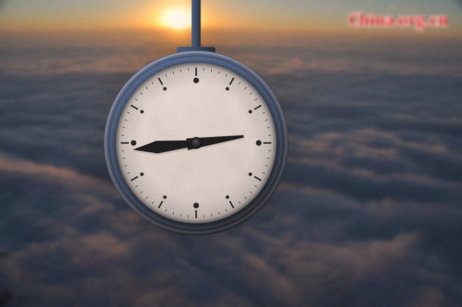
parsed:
2:44
